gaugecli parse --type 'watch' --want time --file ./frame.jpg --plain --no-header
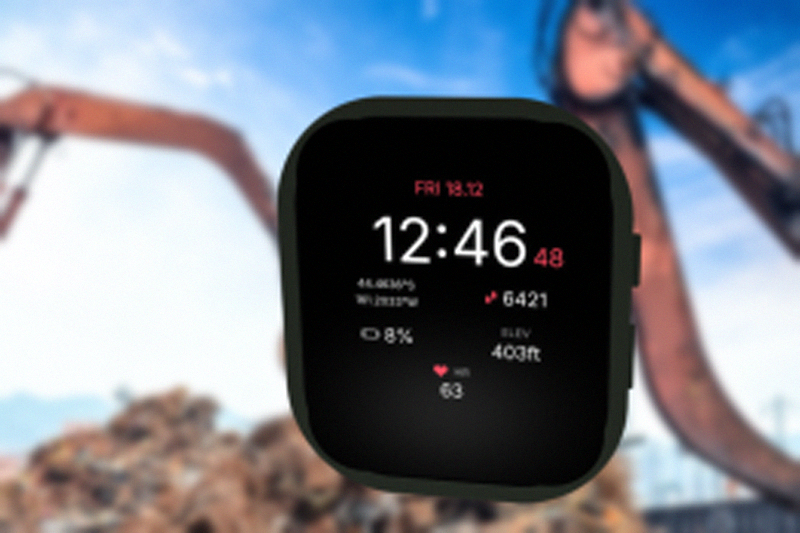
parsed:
12:46:48
